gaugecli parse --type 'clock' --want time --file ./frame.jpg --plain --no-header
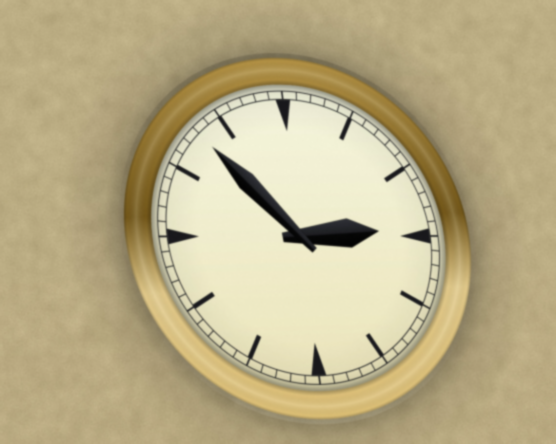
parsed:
2:53
